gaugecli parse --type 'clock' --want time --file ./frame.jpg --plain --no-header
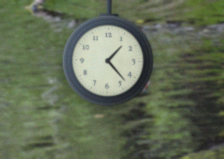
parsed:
1:23
